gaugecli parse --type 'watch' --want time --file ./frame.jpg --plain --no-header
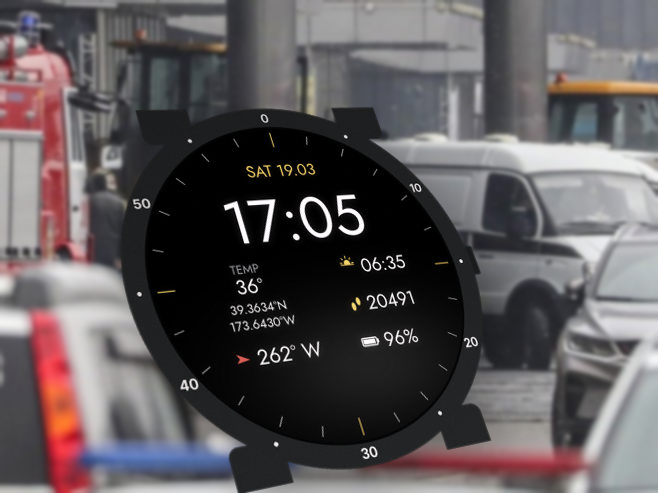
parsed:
17:05
